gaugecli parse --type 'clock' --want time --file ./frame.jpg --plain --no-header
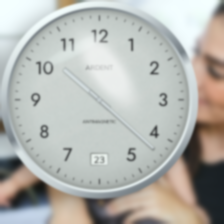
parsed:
10:22
